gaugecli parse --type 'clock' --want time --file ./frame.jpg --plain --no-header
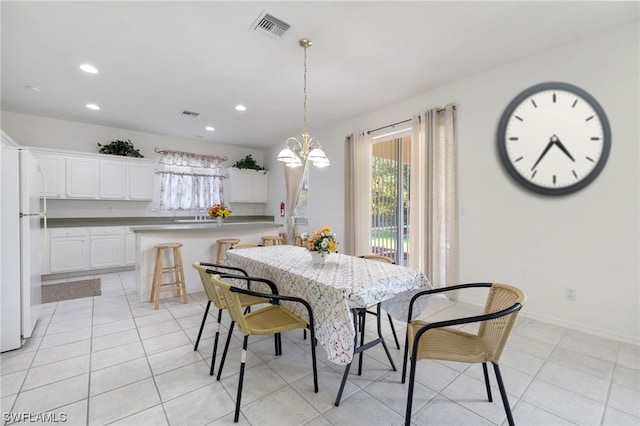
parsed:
4:36
